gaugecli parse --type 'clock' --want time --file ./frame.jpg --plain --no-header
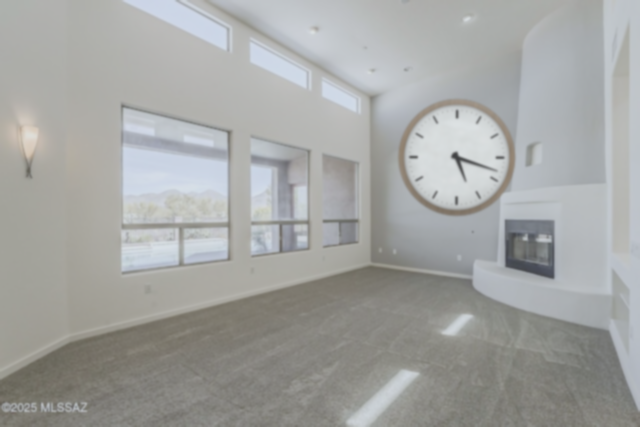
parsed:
5:18
